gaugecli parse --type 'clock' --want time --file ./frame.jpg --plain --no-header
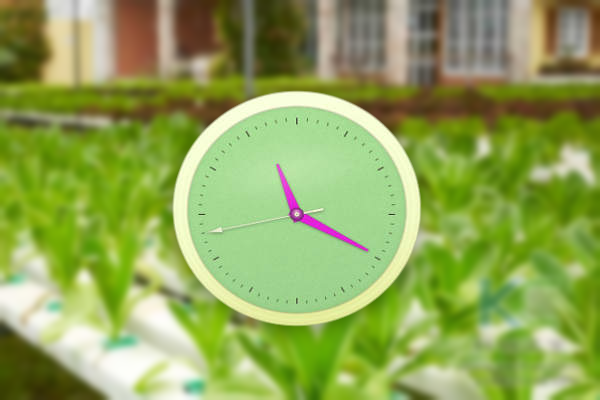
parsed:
11:19:43
